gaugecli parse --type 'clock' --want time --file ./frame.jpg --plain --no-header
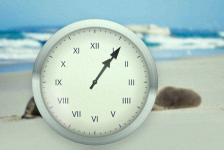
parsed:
1:06
